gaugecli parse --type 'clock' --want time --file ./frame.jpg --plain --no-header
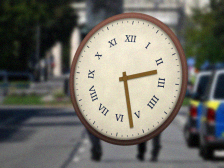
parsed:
2:27
